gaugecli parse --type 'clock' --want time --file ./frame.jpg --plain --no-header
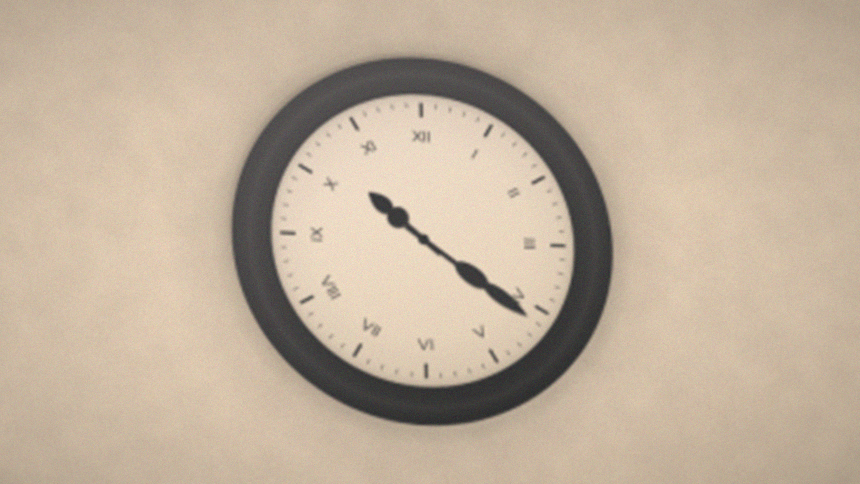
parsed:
10:21
